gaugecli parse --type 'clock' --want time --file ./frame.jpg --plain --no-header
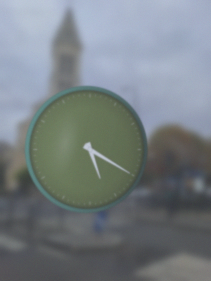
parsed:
5:20
